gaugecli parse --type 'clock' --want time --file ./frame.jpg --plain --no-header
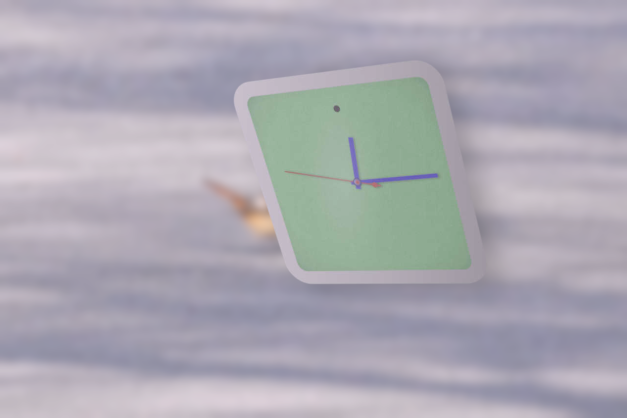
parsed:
12:14:47
